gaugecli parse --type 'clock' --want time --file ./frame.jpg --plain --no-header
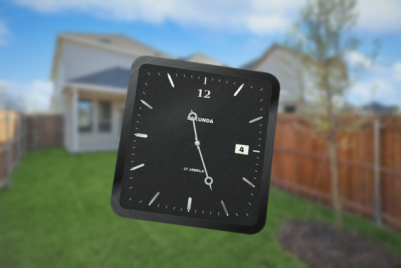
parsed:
11:26
